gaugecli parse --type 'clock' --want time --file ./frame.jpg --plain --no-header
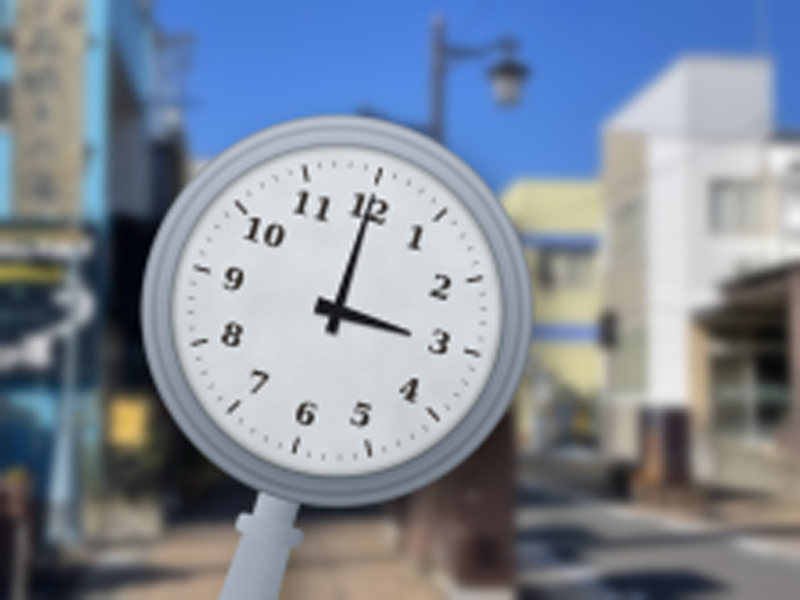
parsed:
3:00
